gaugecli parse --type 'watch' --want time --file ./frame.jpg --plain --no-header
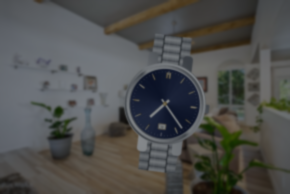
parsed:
7:23
